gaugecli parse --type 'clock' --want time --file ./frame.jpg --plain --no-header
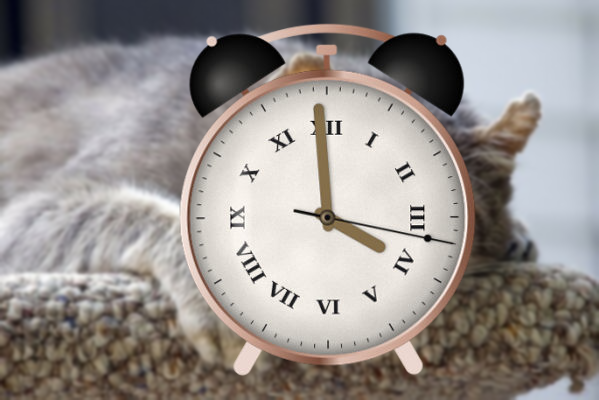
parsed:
3:59:17
